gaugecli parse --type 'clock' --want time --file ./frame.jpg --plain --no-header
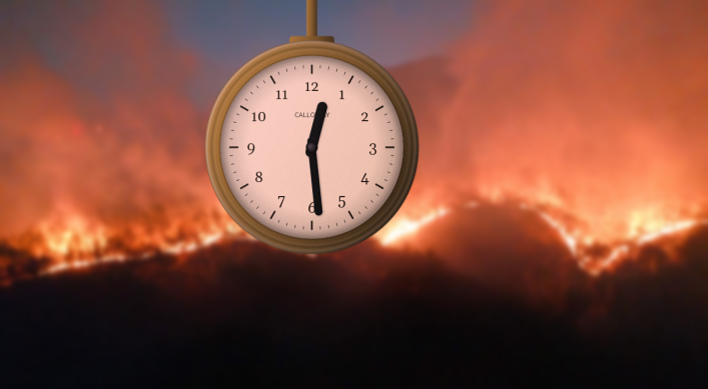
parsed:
12:29
